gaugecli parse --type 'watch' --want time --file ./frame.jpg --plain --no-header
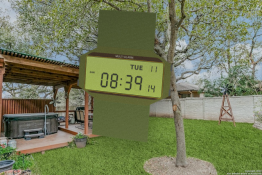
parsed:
8:39:14
